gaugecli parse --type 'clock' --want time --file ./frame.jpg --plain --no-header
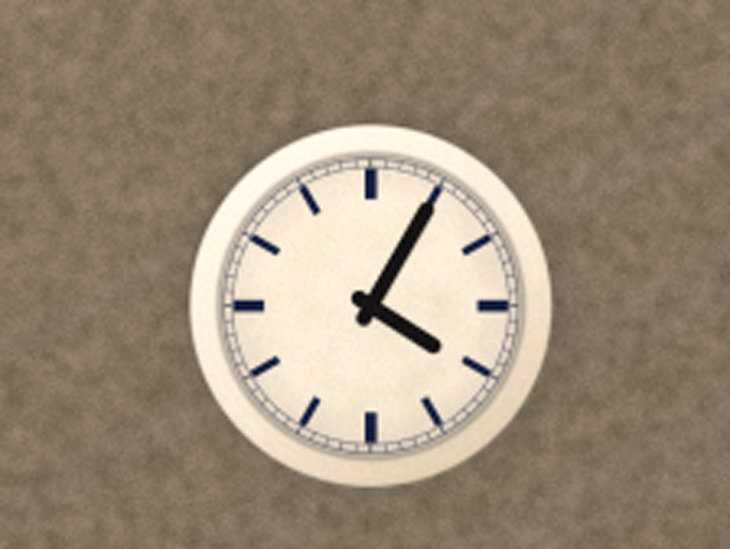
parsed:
4:05
